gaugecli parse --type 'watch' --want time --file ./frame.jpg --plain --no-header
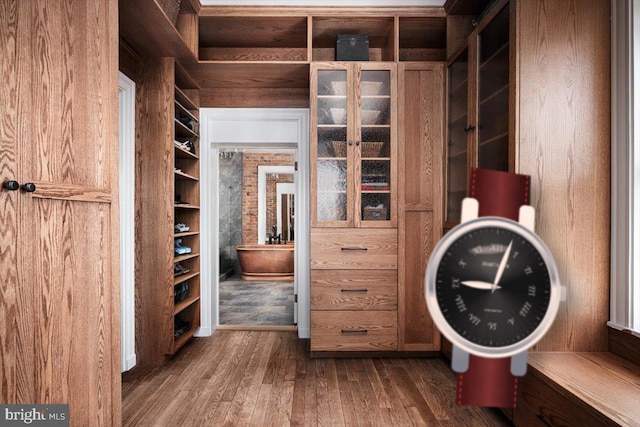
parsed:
9:03
